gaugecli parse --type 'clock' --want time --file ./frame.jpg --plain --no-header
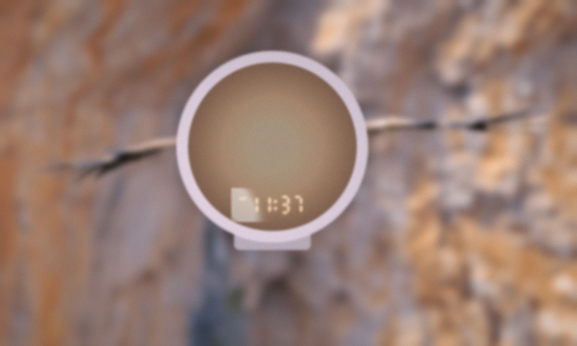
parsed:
11:37
